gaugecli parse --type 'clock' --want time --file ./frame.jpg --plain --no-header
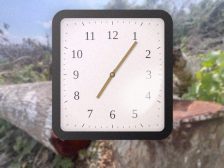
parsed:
7:06
